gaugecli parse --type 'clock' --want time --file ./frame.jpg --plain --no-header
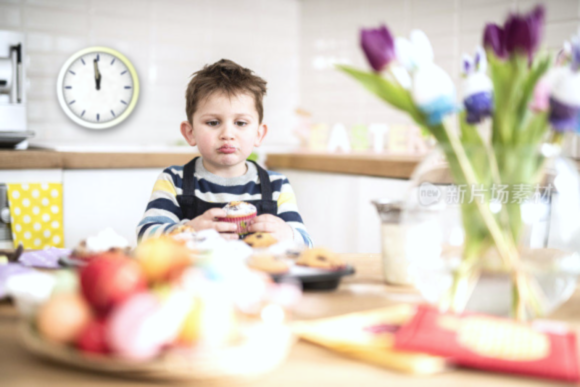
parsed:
11:59
